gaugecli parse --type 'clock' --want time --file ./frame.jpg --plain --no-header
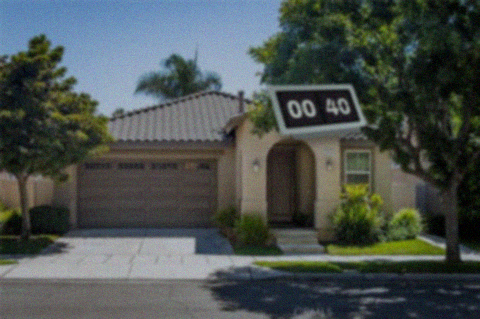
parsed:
0:40
